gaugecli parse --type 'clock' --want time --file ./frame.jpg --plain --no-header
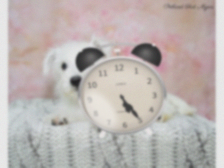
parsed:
5:25
